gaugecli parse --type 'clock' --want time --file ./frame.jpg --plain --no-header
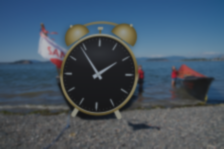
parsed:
1:54
